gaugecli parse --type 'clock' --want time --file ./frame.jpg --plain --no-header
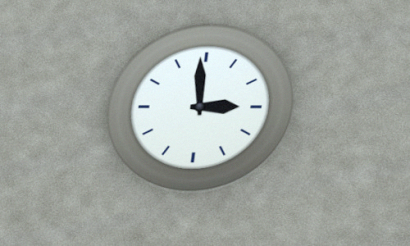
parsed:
2:59
